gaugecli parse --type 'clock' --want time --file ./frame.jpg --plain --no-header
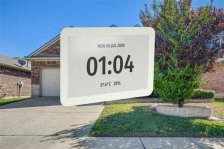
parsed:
1:04
